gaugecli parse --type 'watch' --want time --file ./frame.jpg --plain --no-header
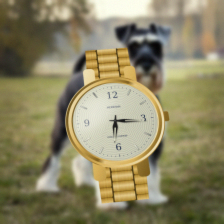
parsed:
6:16
